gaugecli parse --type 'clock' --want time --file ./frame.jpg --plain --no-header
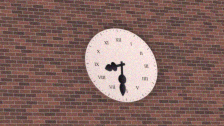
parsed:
8:31
